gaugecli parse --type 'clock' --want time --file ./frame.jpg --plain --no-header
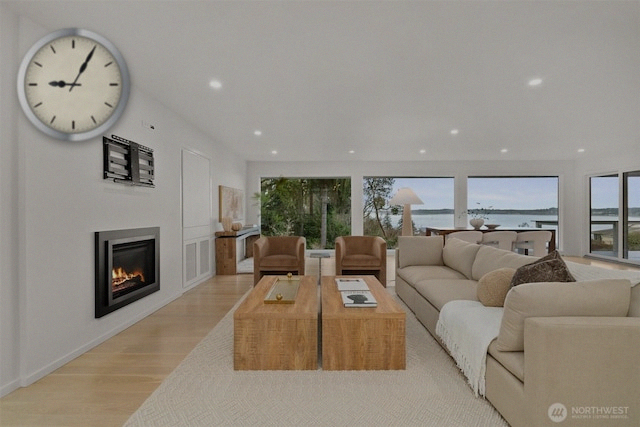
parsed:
9:05
